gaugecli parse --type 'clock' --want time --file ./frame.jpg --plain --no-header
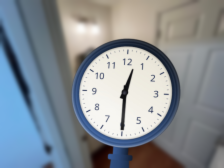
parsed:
12:30
